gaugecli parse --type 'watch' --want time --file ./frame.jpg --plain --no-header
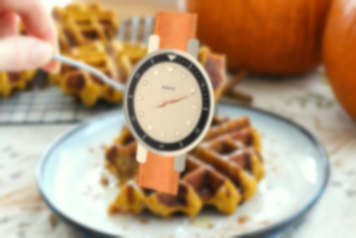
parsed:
8:11
